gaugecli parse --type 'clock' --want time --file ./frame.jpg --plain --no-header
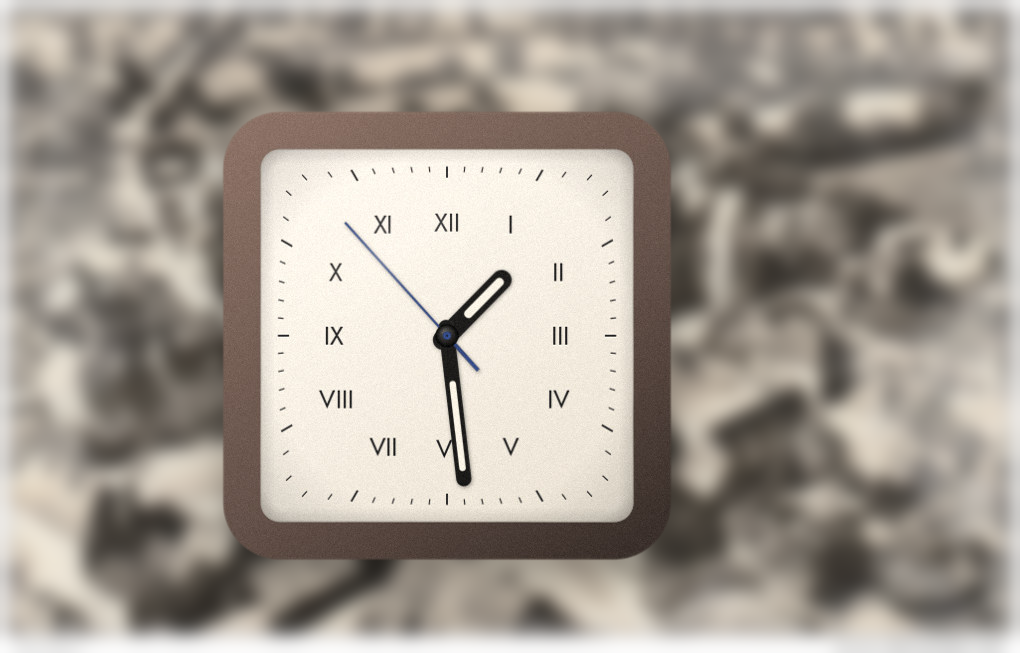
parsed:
1:28:53
